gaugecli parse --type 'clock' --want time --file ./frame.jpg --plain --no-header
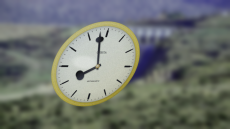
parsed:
7:58
